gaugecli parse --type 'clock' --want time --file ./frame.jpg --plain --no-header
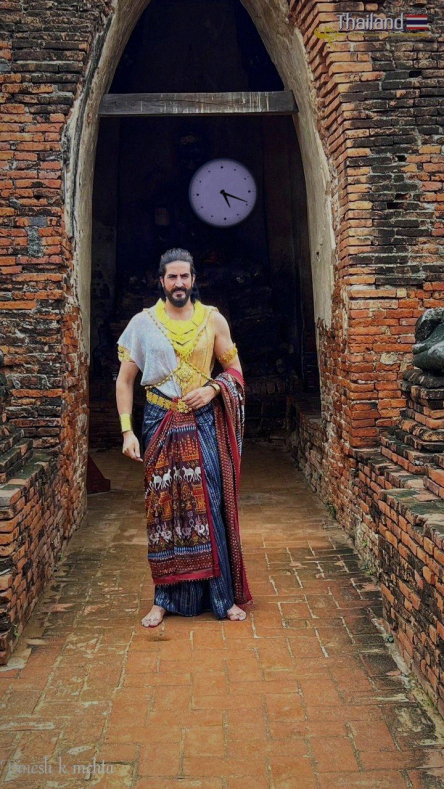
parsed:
5:19
